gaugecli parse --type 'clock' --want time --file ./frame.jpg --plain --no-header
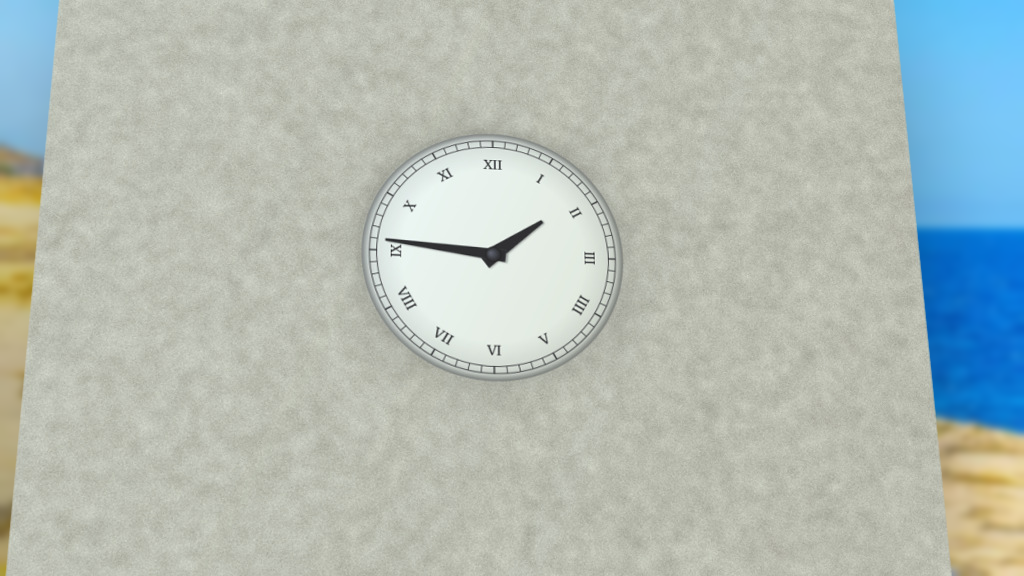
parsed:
1:46
